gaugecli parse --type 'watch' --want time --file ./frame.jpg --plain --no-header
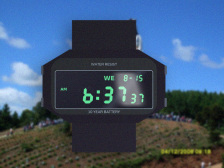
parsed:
6:37:37
